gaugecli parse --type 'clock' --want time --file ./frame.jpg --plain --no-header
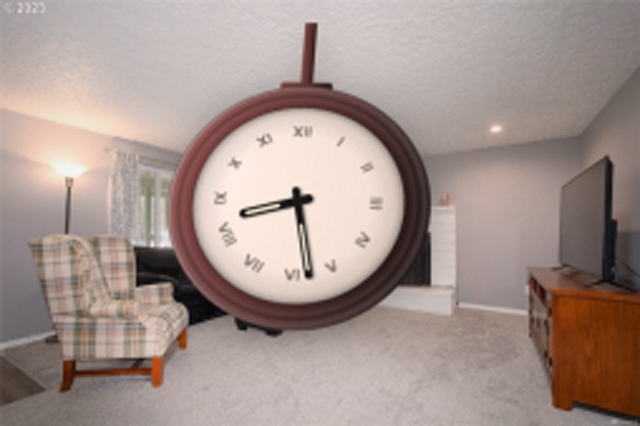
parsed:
8:28
